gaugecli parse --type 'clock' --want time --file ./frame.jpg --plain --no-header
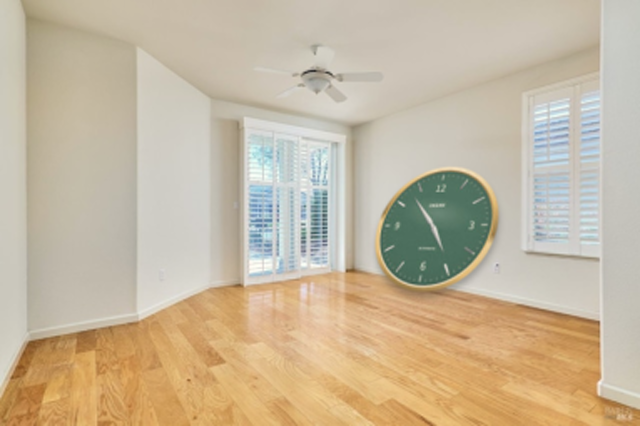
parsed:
4:53
